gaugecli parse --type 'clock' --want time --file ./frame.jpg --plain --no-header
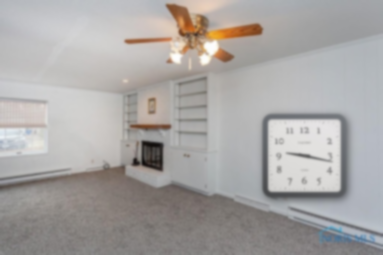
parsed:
9:17
